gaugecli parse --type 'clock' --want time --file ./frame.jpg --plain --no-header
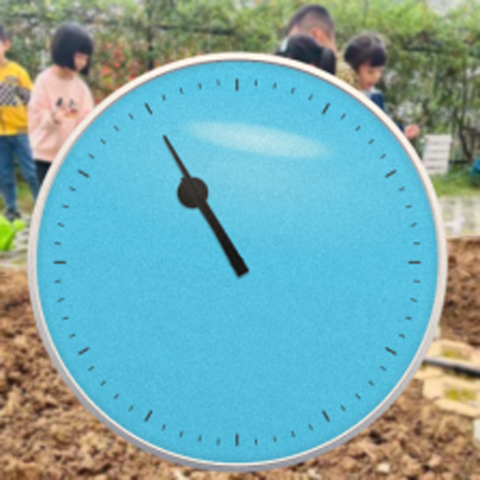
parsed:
10:55
